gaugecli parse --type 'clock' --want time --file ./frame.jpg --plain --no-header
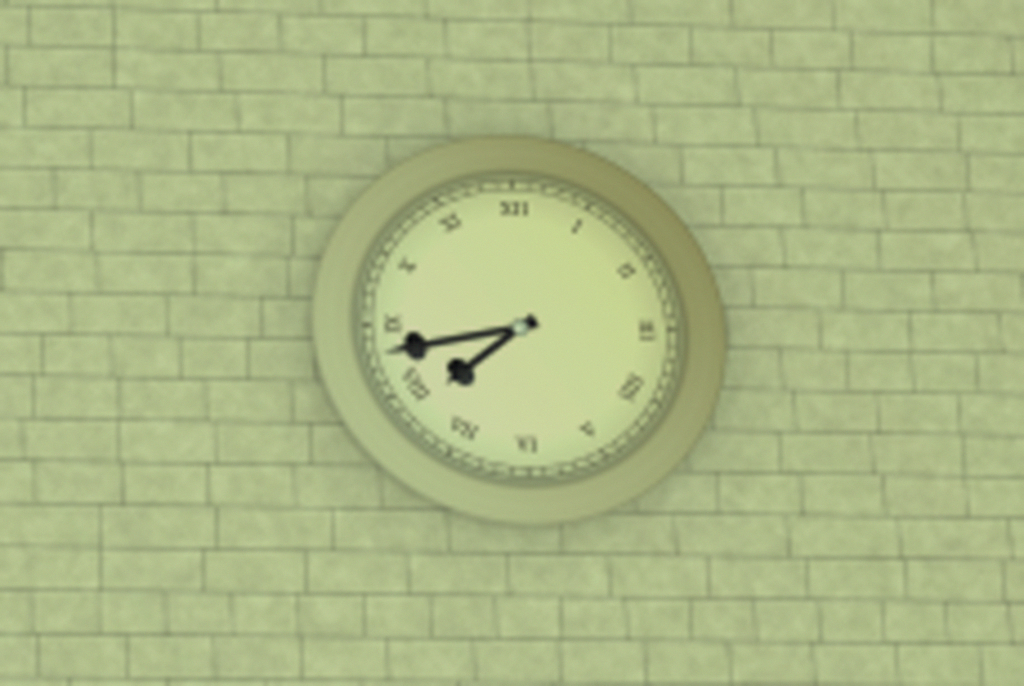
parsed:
7:43
